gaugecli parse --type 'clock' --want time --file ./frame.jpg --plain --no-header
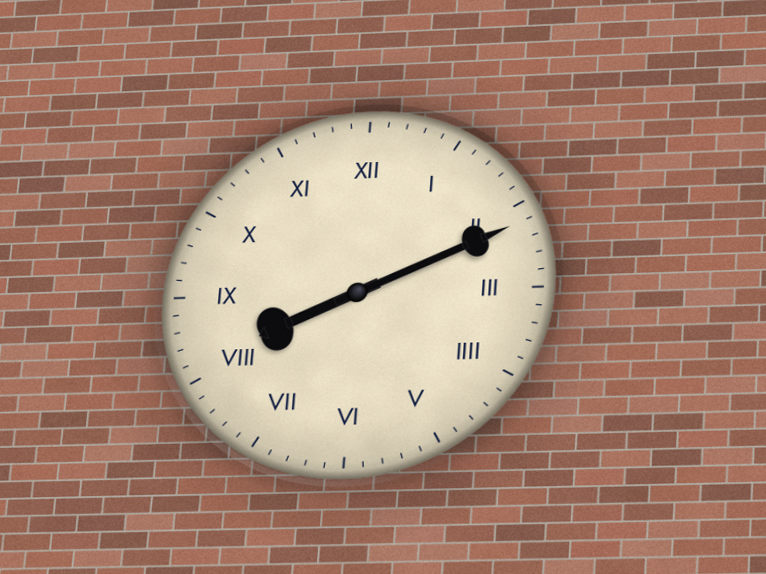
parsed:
8:11
